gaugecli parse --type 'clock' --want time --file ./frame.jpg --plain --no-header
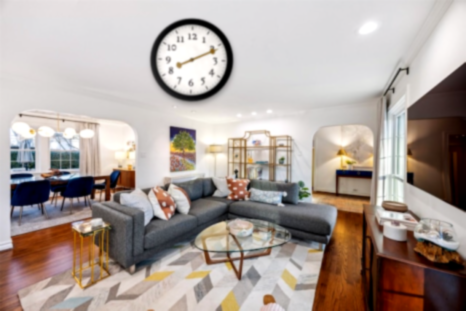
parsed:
8:11
